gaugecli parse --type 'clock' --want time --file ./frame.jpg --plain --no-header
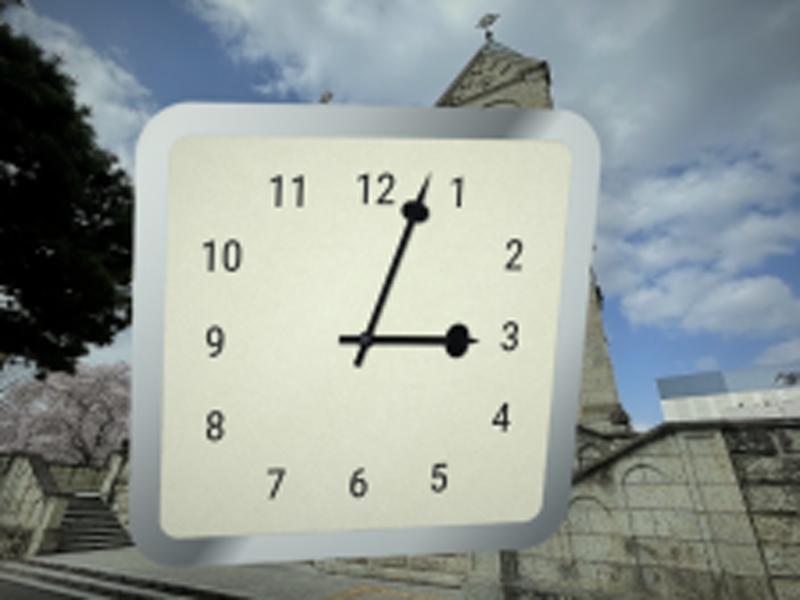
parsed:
3:03
